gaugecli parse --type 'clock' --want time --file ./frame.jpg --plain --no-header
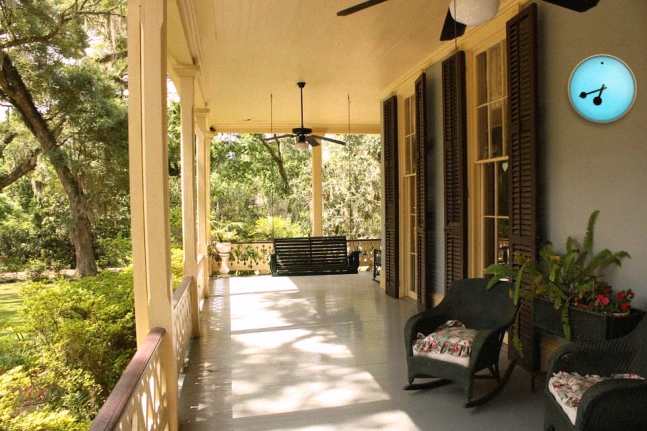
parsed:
6:42
